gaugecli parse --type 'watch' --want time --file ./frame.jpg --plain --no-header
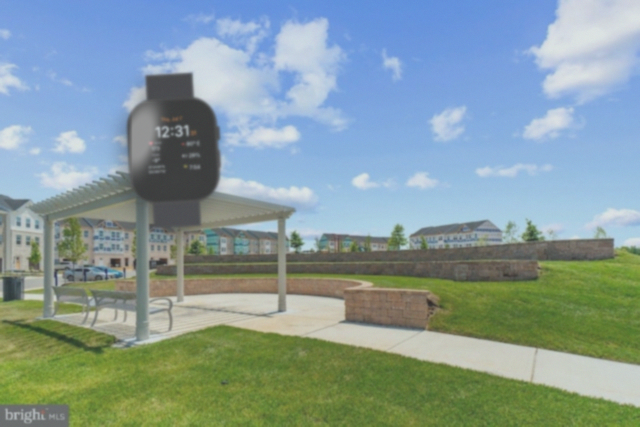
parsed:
12:31
